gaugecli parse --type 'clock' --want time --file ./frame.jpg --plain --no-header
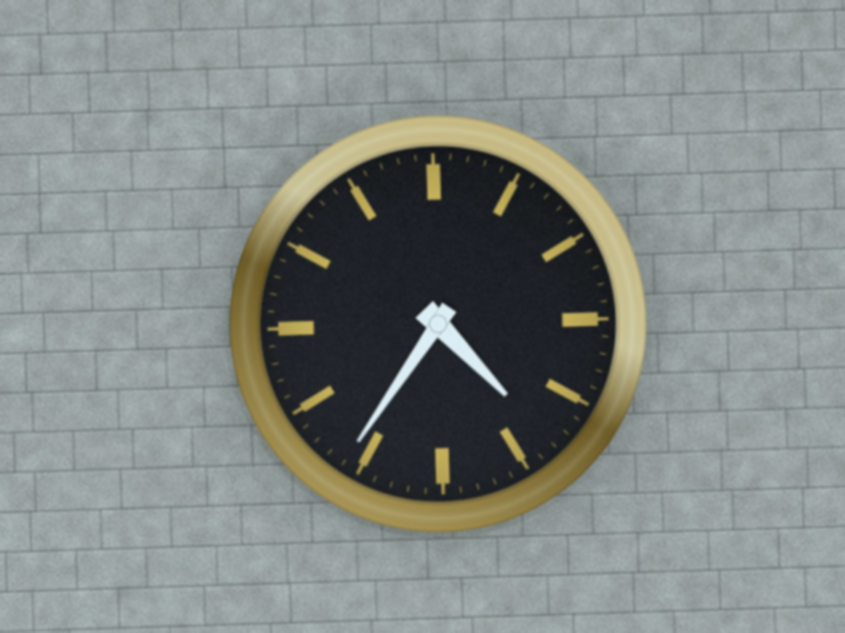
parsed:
4:36
